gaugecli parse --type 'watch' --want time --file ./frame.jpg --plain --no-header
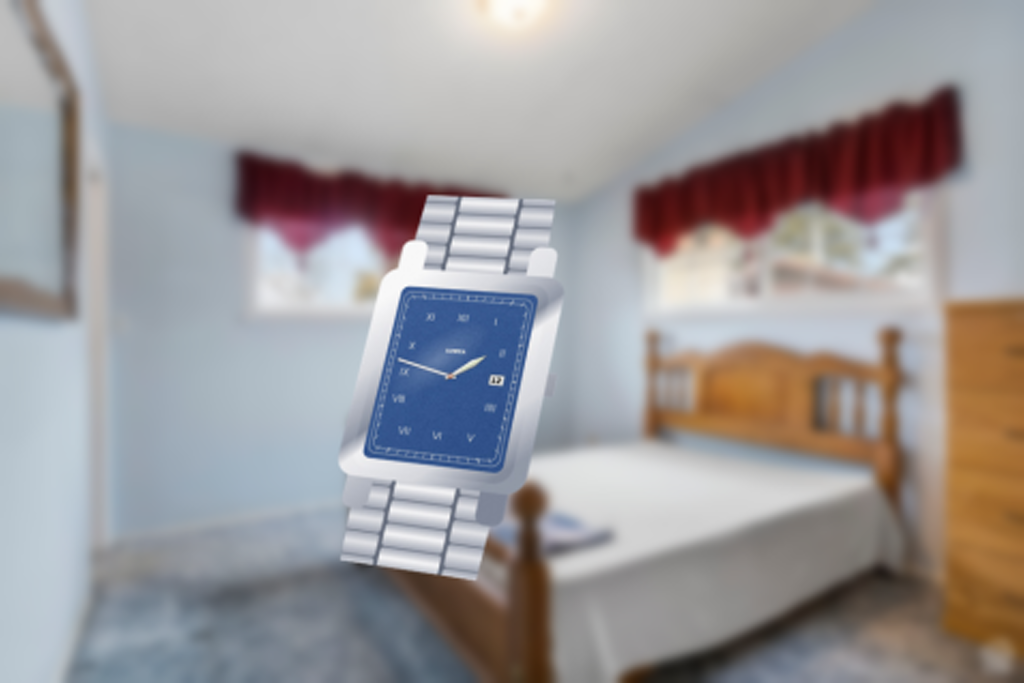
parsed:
1:47
